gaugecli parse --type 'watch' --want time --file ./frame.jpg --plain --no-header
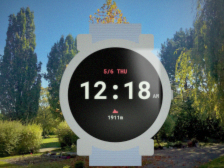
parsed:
12:18
